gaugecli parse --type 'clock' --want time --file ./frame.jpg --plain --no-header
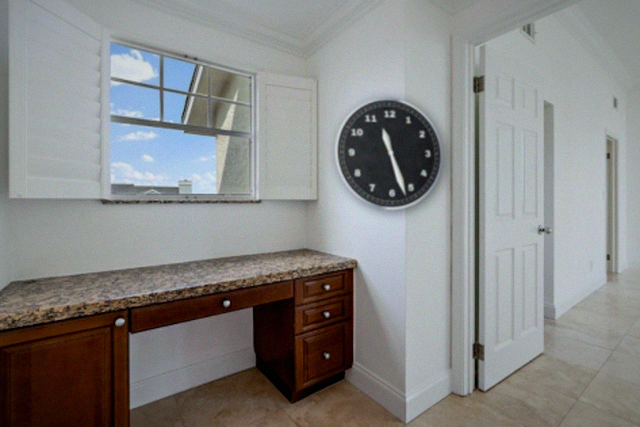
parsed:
11:27
